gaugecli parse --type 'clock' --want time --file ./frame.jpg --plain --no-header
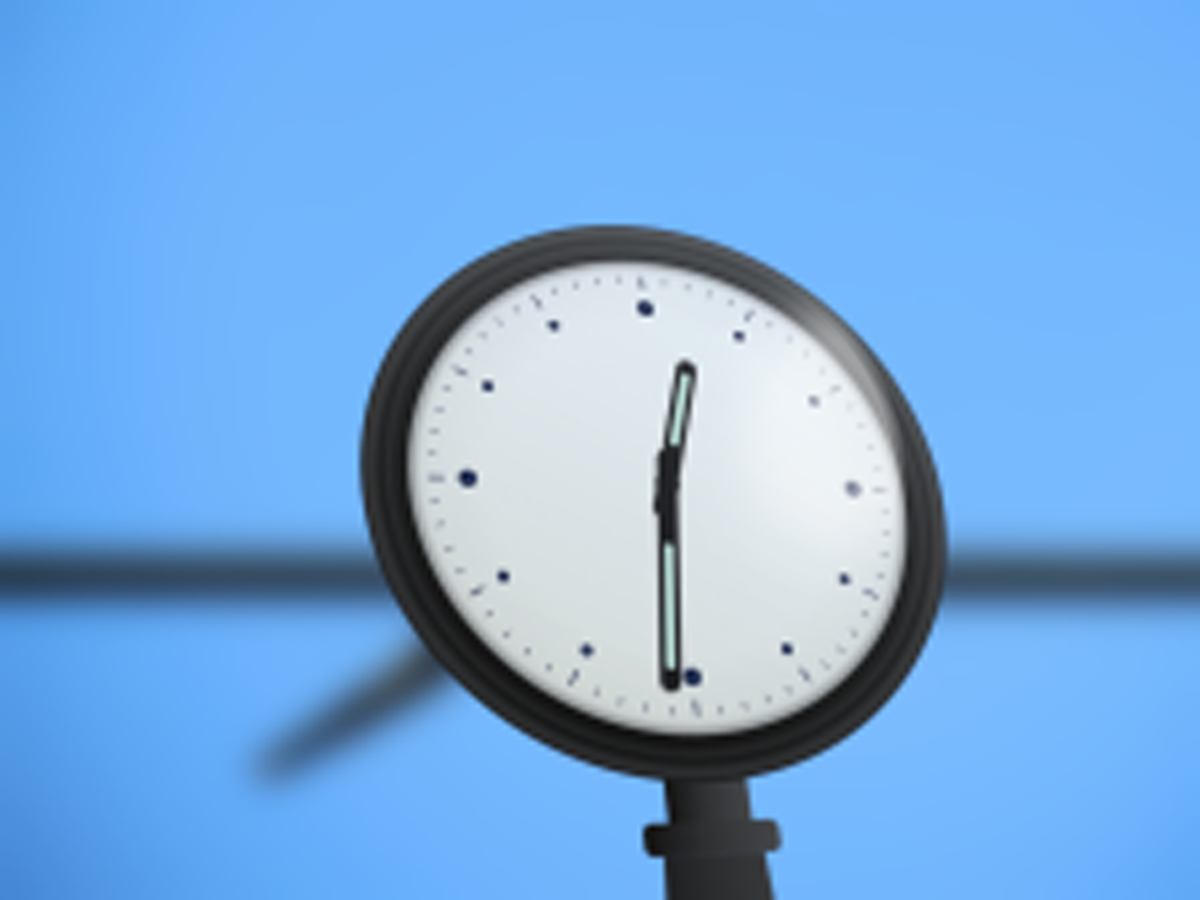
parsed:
12:31
